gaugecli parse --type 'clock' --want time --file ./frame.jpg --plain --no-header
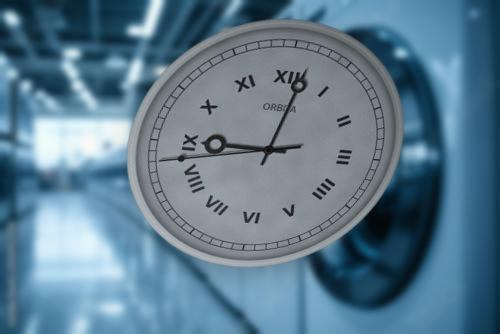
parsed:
9:01:43
